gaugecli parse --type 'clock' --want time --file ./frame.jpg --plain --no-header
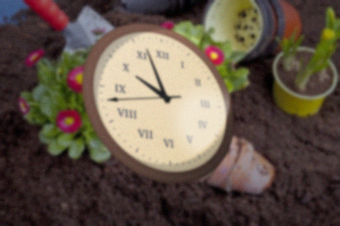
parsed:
9:56:43
